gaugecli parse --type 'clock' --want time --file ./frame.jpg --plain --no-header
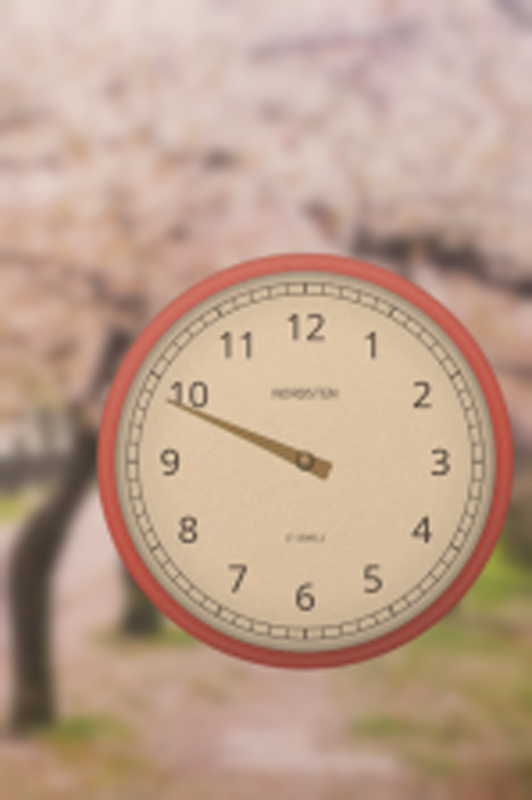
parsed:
9:49
